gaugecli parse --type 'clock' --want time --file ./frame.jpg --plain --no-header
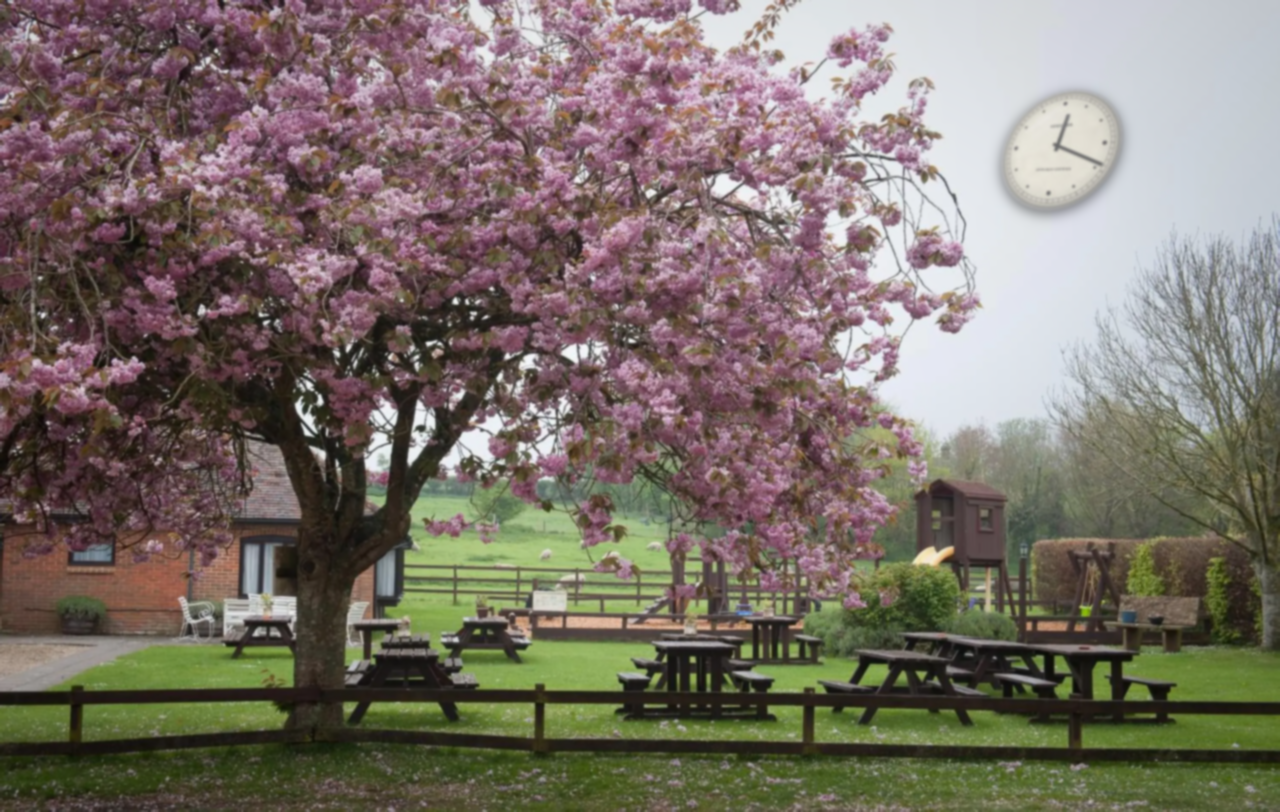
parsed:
12:19
